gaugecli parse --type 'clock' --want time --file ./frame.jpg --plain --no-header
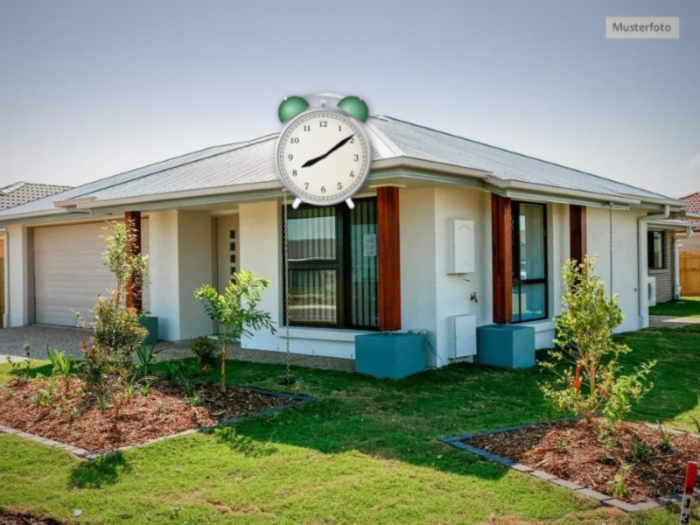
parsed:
8:09
